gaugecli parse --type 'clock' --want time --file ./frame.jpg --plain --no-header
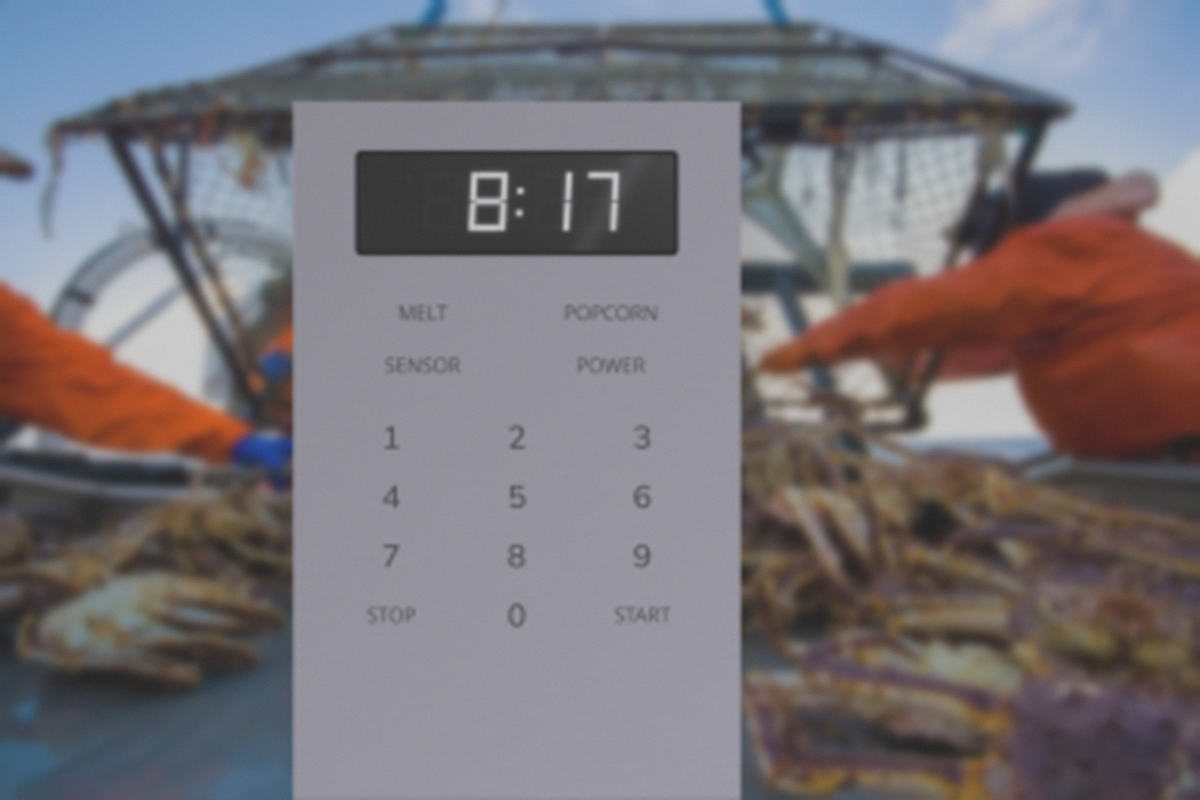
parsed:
8:17
